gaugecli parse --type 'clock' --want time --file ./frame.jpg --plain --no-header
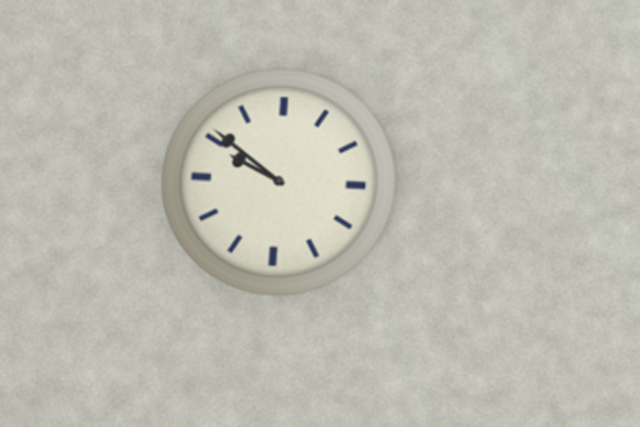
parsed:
9:51
